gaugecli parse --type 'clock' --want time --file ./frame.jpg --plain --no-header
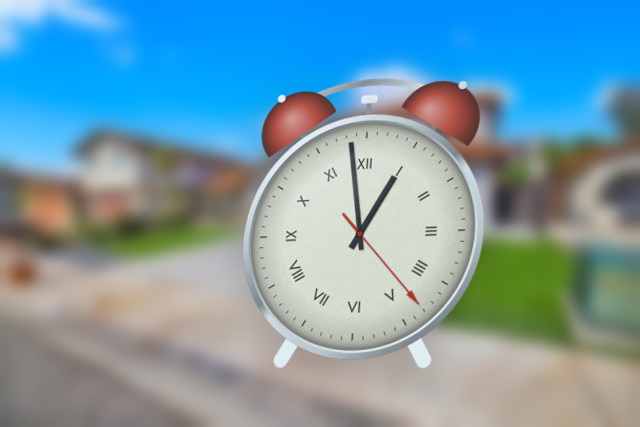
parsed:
12:58:23
